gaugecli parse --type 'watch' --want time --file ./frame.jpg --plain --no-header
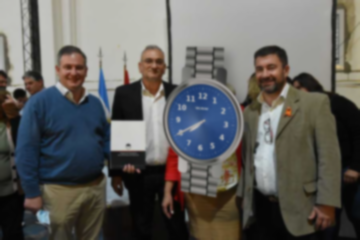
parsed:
7:40
